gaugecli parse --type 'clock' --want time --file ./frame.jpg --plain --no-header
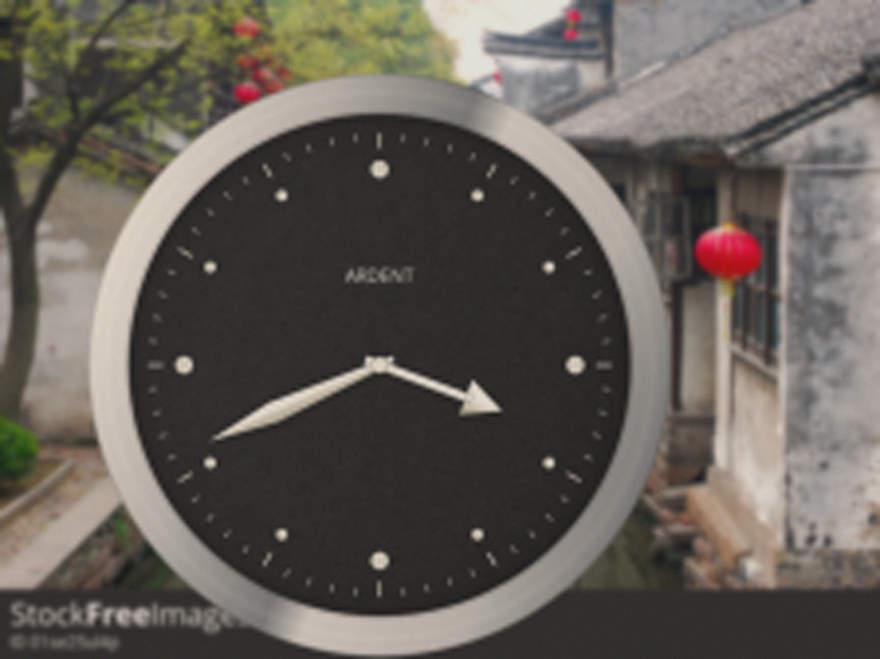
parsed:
3:41
